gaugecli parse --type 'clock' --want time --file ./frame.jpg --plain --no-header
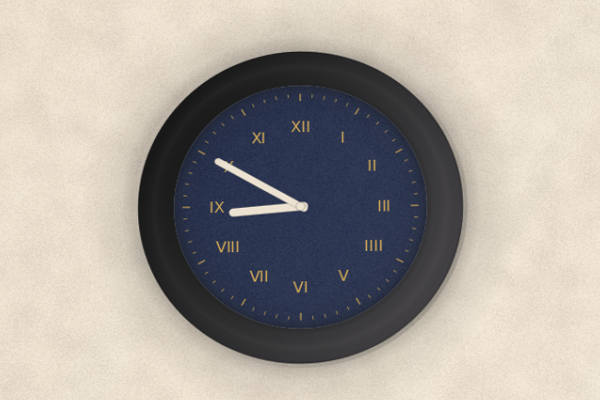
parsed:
8:50
